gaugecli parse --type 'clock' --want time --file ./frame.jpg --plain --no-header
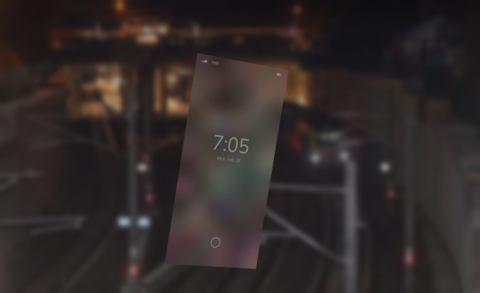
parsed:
7:05
